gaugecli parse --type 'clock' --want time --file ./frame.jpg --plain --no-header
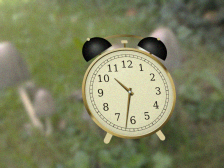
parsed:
10:32
